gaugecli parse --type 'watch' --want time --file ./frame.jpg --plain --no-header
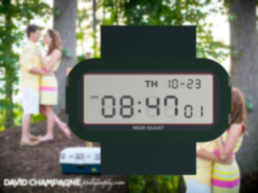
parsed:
8:47:01
